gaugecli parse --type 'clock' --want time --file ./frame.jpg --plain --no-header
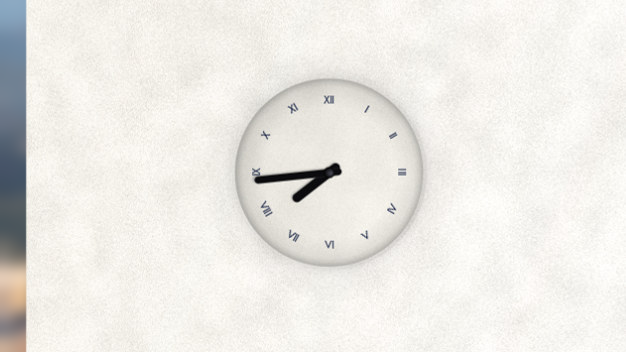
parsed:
7:44
